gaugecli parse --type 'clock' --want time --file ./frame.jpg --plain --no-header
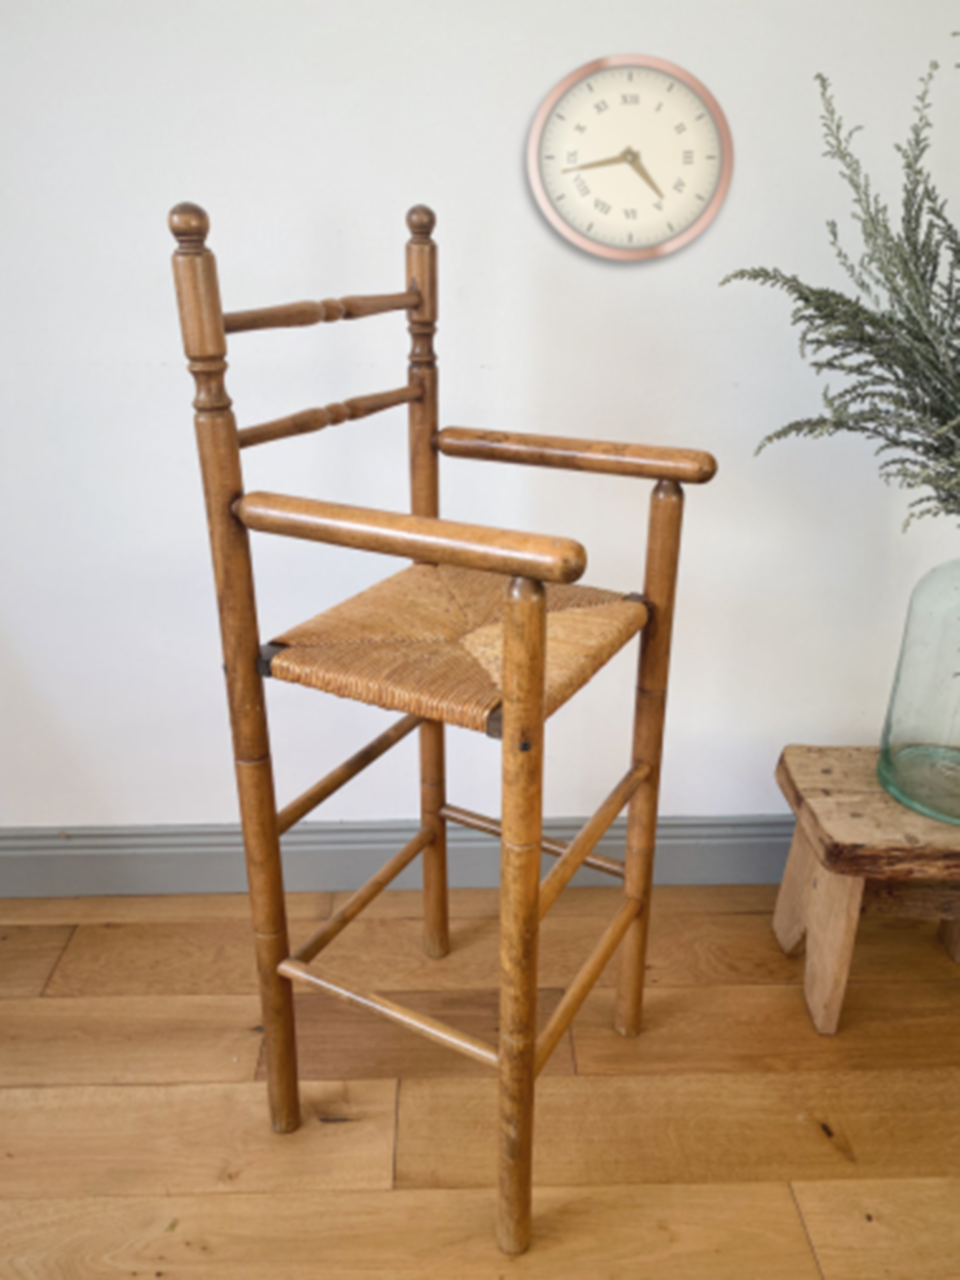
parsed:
4:43
